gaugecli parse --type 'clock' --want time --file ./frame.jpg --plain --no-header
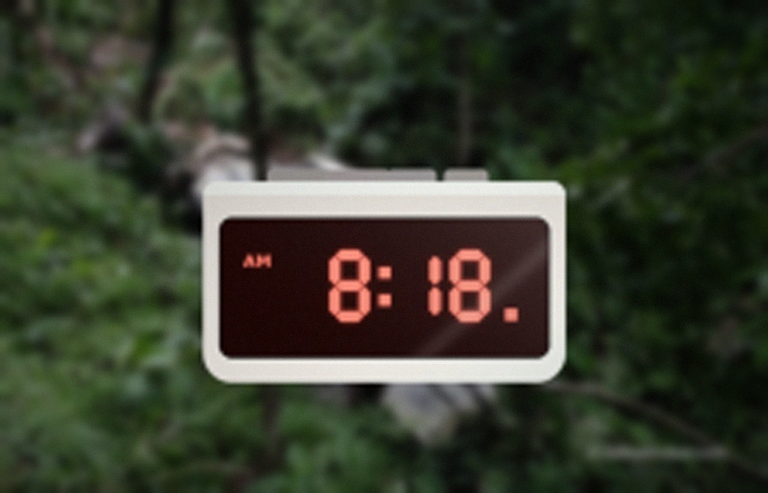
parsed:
8:18
